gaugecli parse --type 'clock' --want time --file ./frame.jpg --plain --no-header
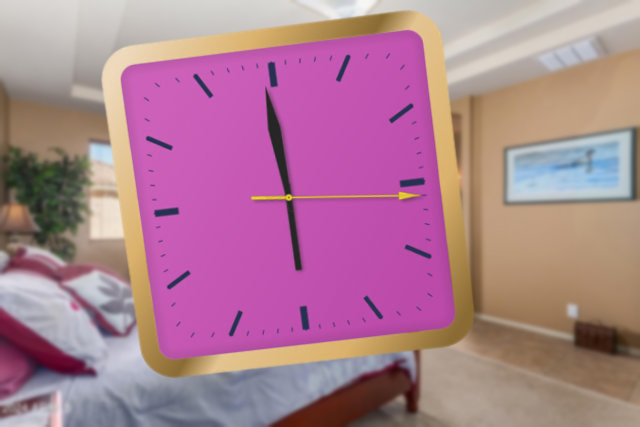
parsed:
5:59:16
